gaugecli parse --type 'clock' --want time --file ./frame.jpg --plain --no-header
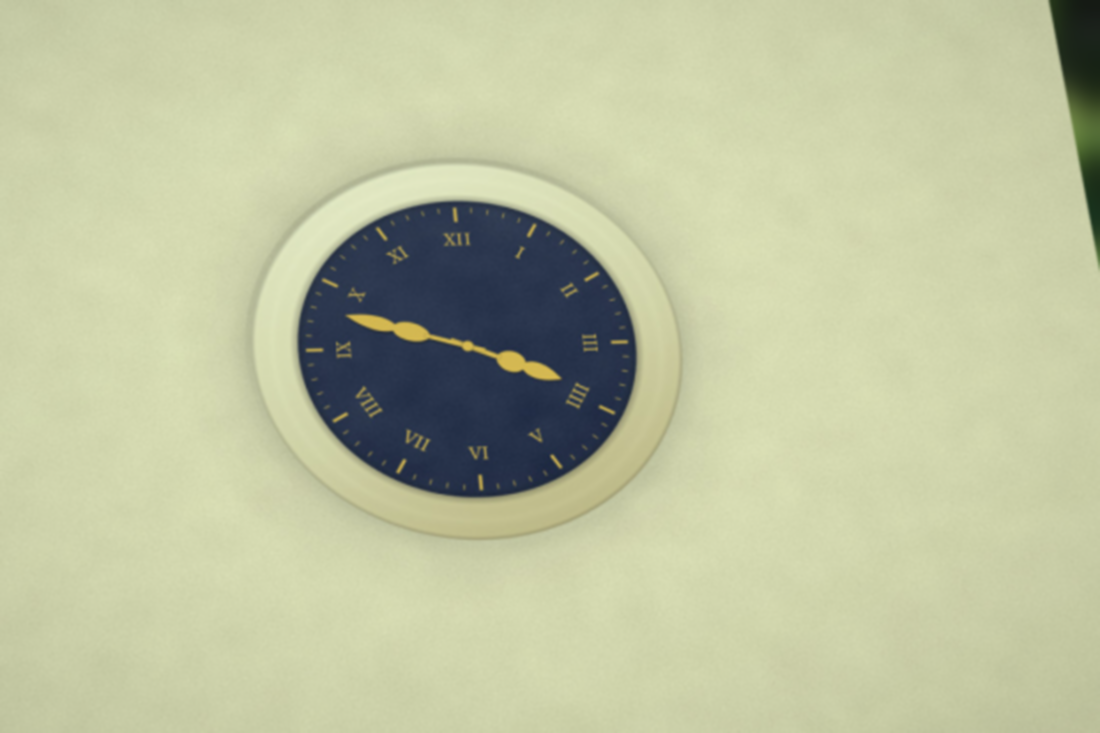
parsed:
3:48
